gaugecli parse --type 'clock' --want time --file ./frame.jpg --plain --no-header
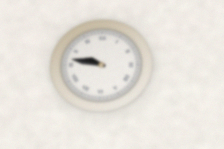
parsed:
9:47
